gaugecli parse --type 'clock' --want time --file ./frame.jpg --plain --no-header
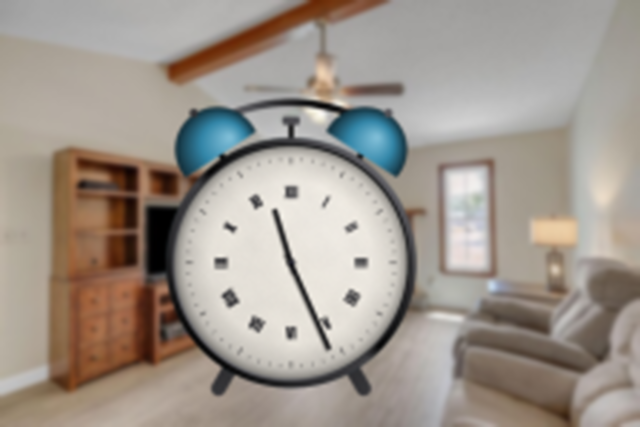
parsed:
11:26
